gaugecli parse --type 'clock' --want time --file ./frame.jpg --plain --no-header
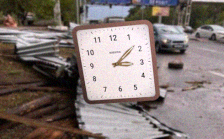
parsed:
3:08
